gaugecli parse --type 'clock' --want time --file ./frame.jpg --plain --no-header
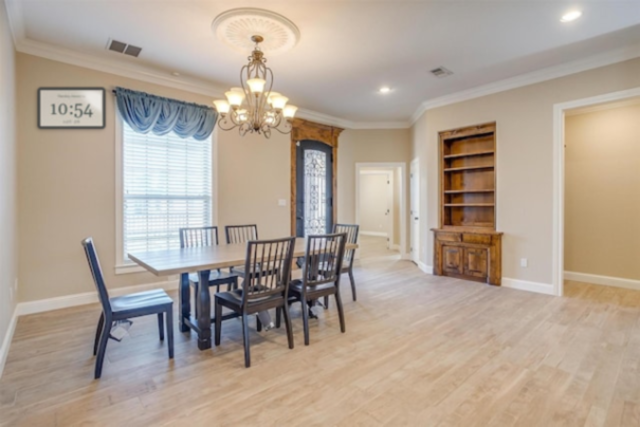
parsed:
10:54
